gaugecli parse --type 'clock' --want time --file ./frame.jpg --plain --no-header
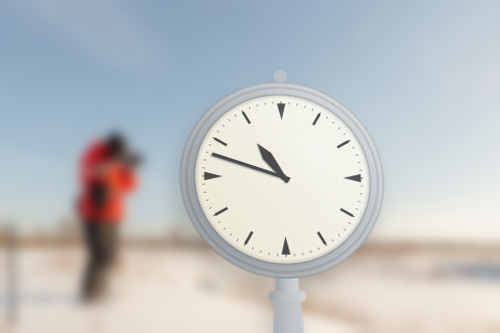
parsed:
10:48
